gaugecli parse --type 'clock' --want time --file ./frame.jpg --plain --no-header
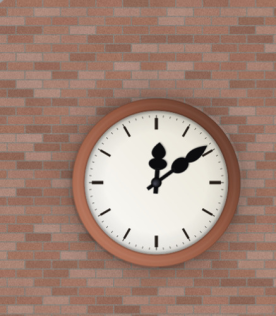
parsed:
12:09
